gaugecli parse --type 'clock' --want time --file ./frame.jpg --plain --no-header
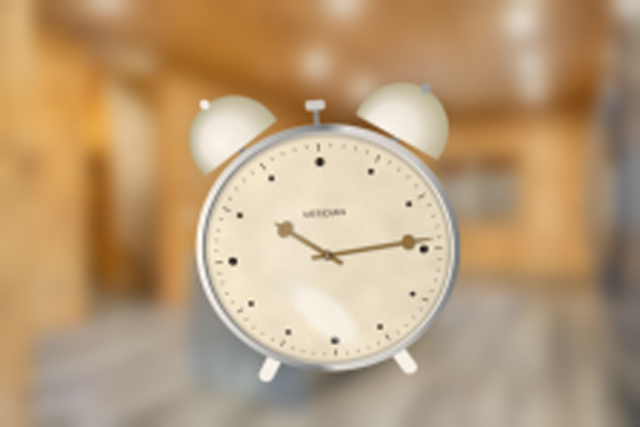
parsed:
10:14
